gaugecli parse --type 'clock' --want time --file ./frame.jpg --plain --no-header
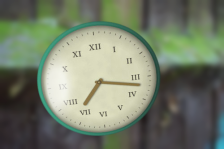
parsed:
7:17
